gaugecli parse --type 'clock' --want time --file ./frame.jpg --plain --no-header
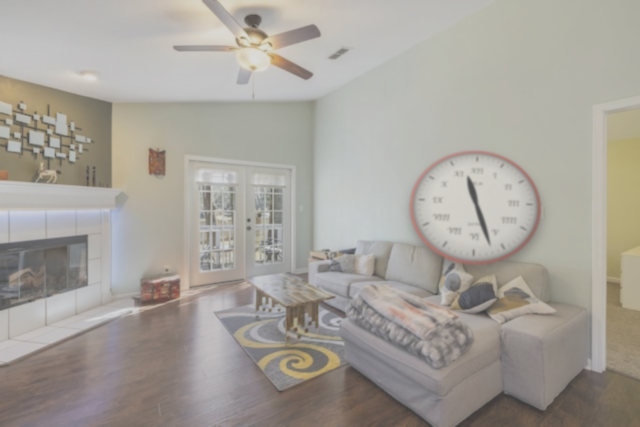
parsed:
11:27
